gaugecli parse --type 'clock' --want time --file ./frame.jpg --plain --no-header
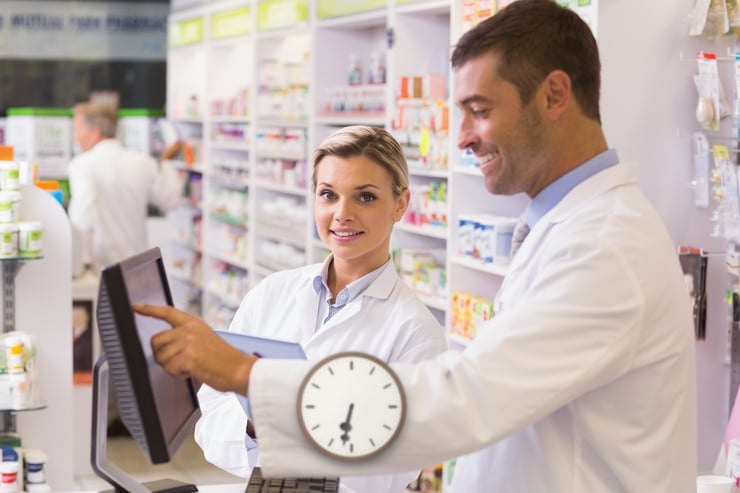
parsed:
6:32
